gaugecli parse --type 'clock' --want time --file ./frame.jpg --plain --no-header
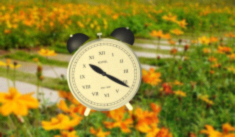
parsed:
10:21
